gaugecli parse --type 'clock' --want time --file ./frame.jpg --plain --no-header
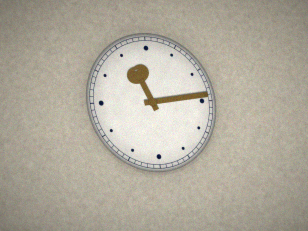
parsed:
11:14
